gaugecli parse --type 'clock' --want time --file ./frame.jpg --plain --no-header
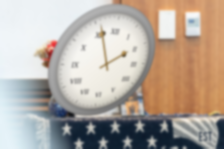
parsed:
1:56
